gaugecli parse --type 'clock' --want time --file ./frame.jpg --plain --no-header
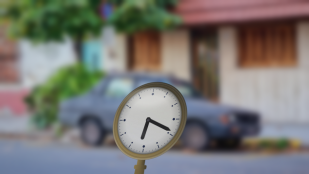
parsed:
6:19
